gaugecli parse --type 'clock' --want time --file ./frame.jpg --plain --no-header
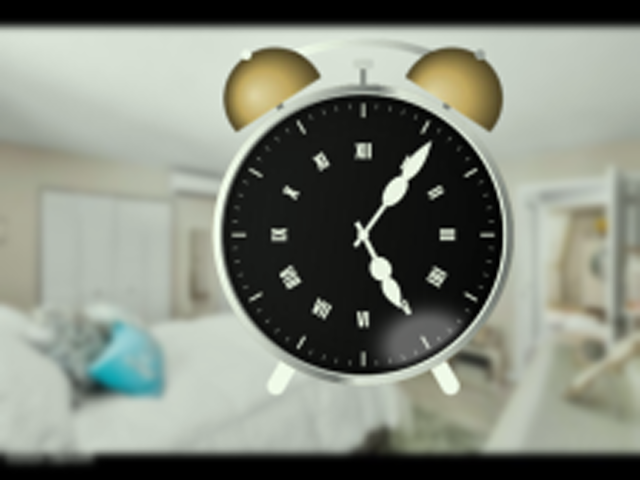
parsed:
5:06
